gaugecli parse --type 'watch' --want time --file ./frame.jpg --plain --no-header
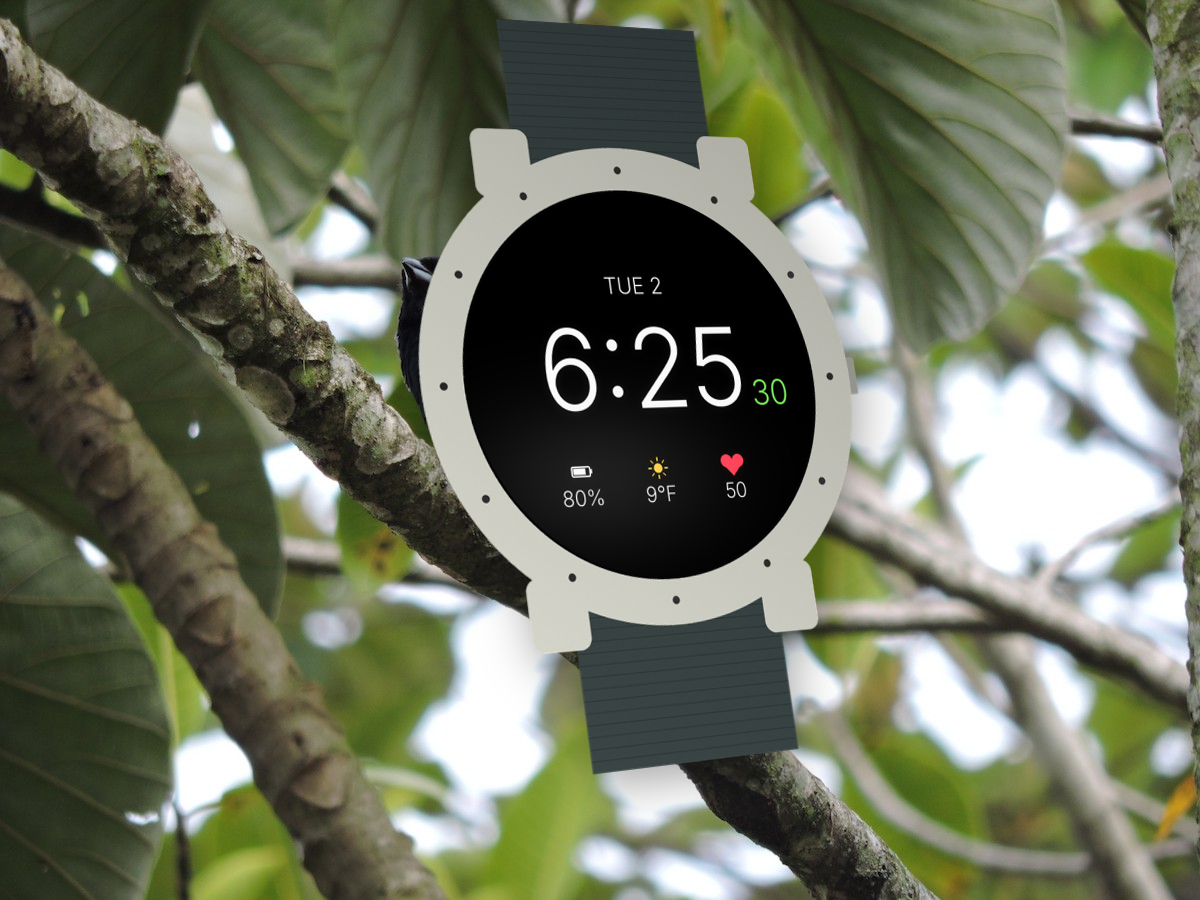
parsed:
6:25:30
